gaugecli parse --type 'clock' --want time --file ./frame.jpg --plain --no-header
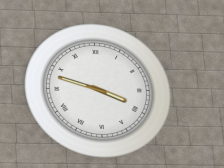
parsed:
3:48
